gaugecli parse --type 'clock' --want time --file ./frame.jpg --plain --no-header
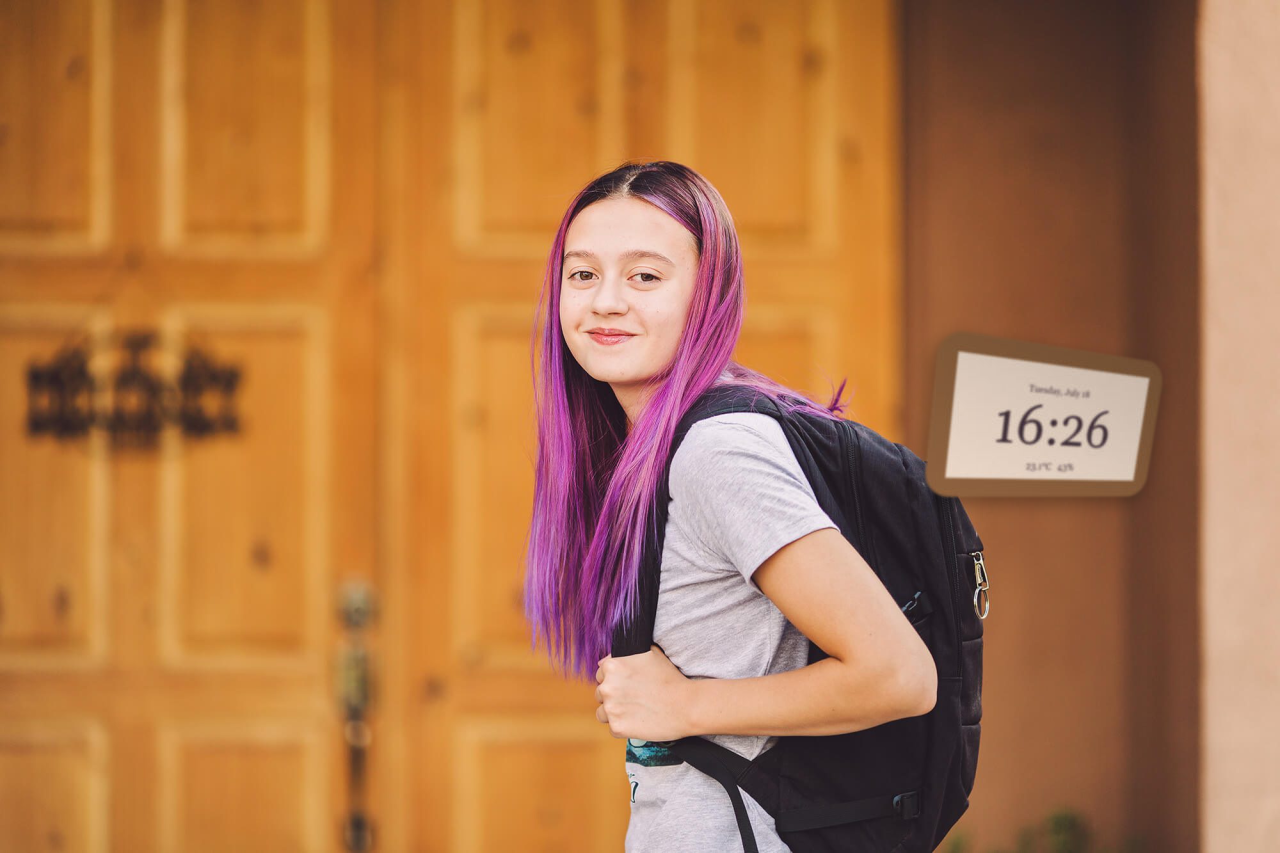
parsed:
16:26
